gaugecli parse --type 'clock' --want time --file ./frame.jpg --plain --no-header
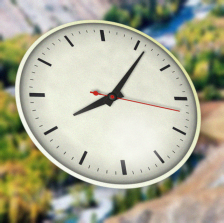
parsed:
8:06:17
